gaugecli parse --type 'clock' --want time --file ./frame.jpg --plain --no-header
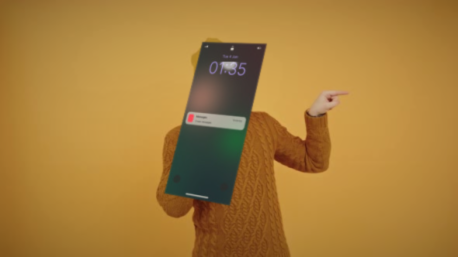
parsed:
1:35
